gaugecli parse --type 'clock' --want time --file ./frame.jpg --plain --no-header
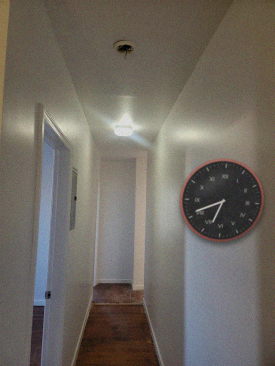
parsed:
6:41
